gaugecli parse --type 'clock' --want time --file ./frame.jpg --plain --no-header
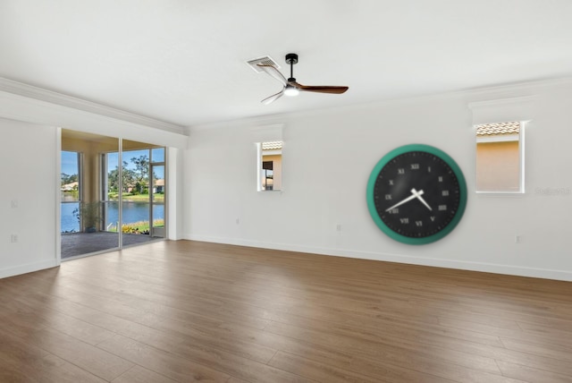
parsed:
4:41
